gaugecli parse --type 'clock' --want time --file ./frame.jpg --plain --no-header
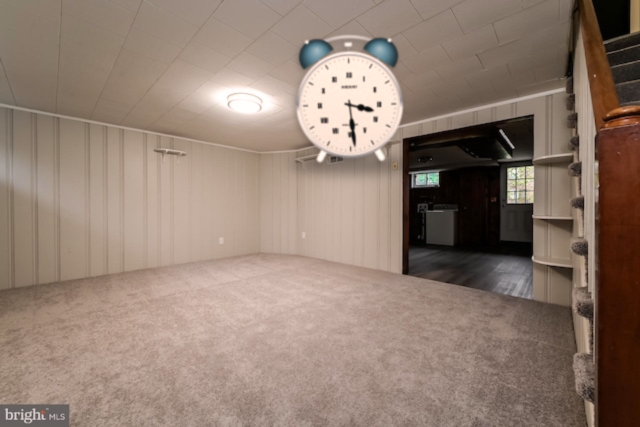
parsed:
3:29
